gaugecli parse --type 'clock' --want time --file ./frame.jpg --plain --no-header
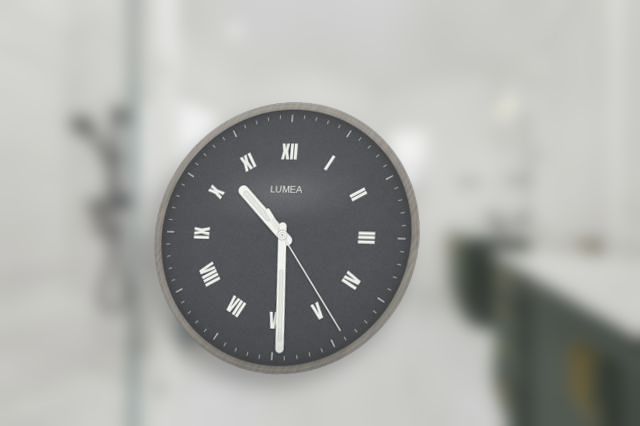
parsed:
10:29:24
